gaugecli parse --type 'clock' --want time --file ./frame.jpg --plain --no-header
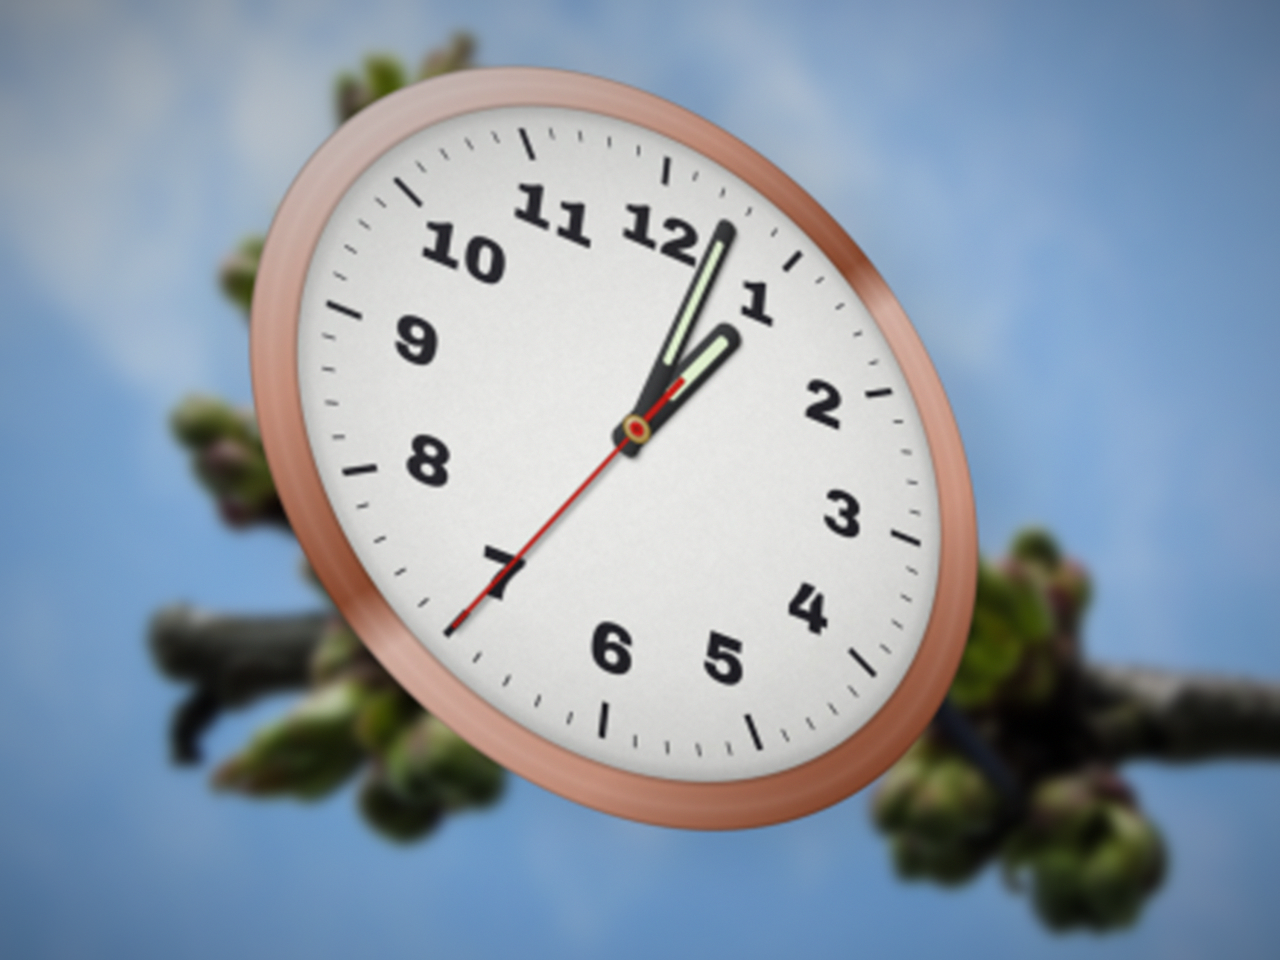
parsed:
1:02:35
